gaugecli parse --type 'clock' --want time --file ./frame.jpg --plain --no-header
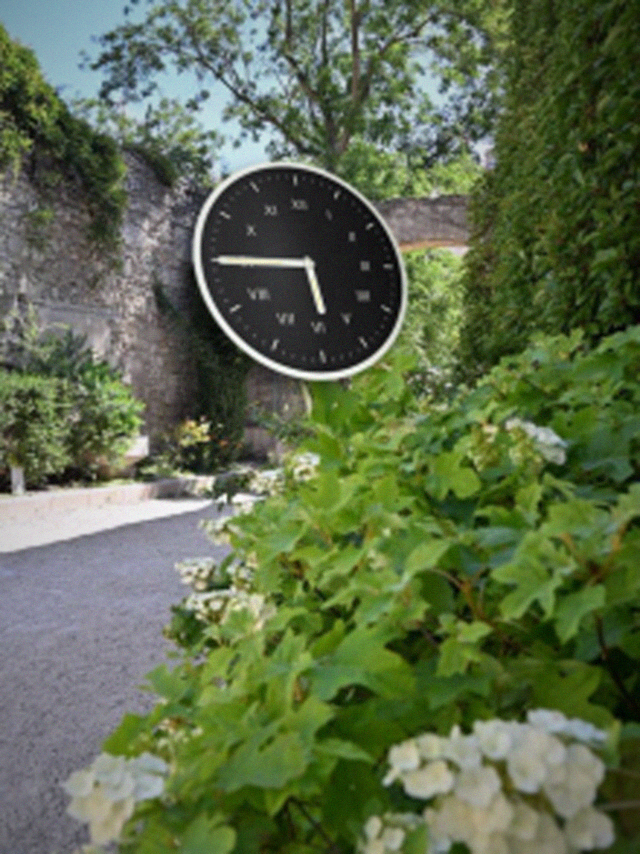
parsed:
5:45
